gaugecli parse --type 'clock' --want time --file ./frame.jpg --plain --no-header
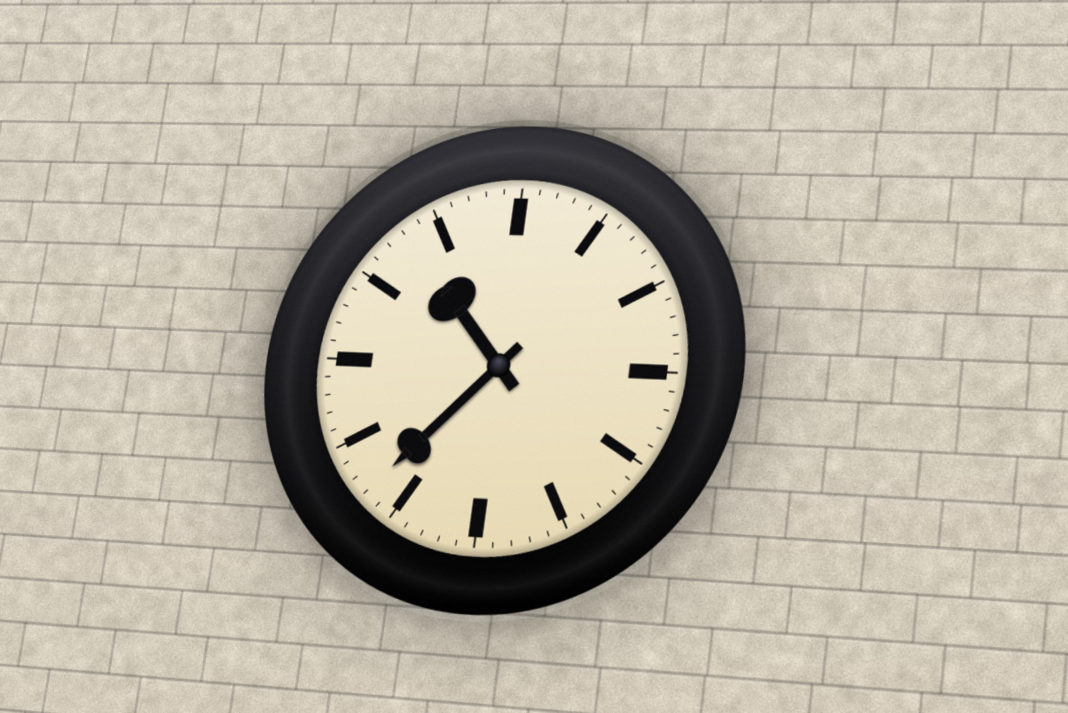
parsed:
10:37
